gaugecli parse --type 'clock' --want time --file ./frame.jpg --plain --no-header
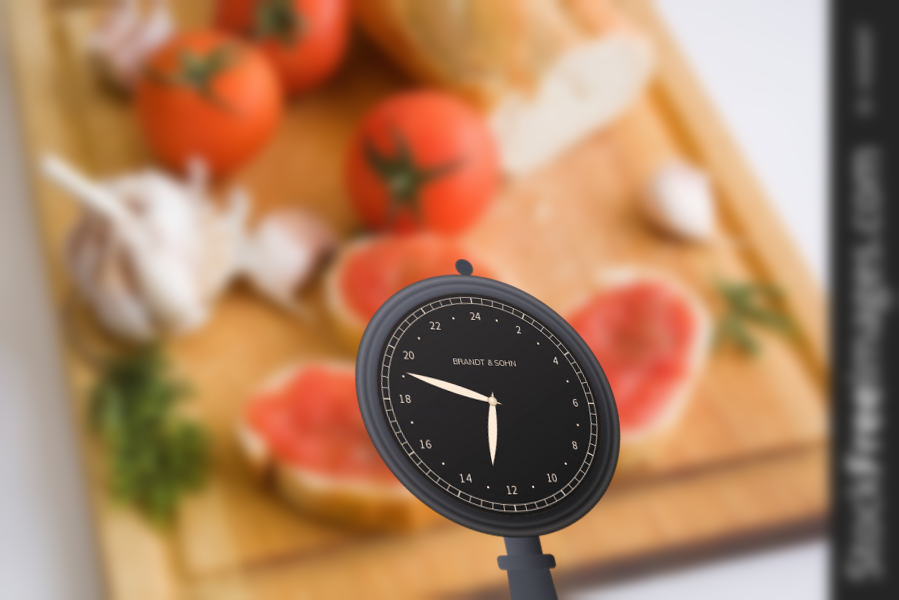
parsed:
12:48
